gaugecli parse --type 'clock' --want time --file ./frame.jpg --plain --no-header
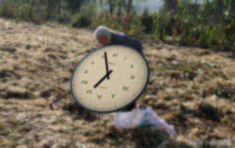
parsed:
6:56
